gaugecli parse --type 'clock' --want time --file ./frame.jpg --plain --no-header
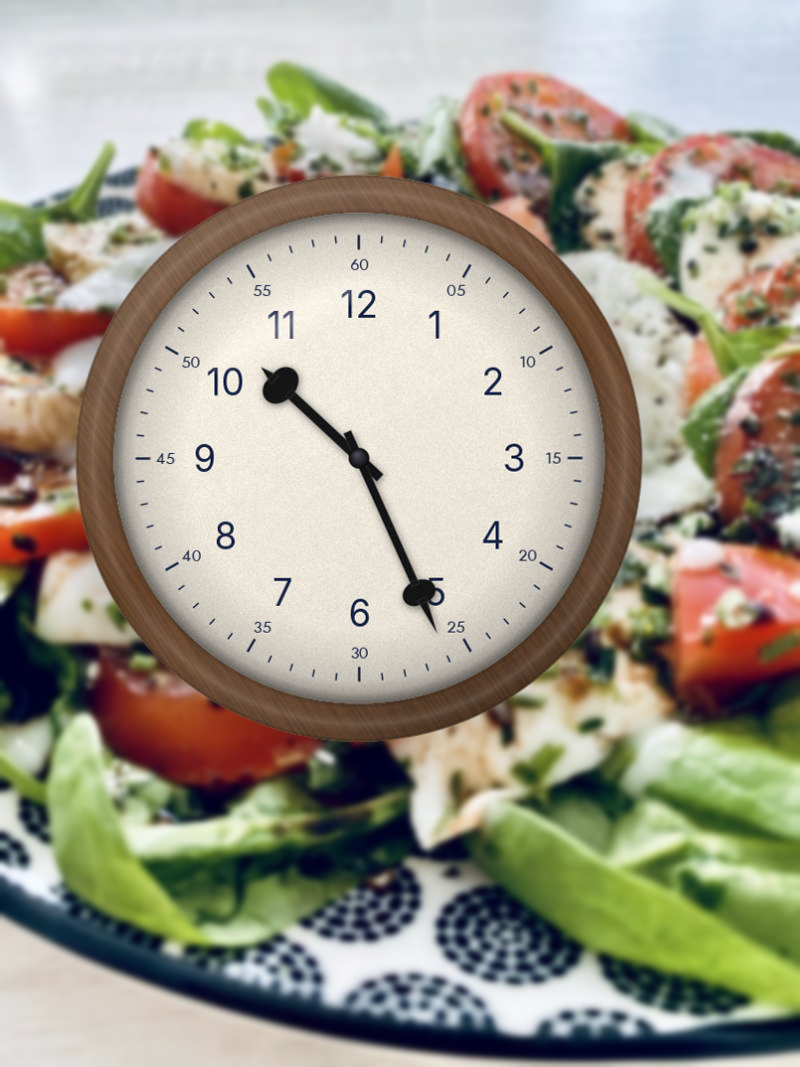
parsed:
10:26
